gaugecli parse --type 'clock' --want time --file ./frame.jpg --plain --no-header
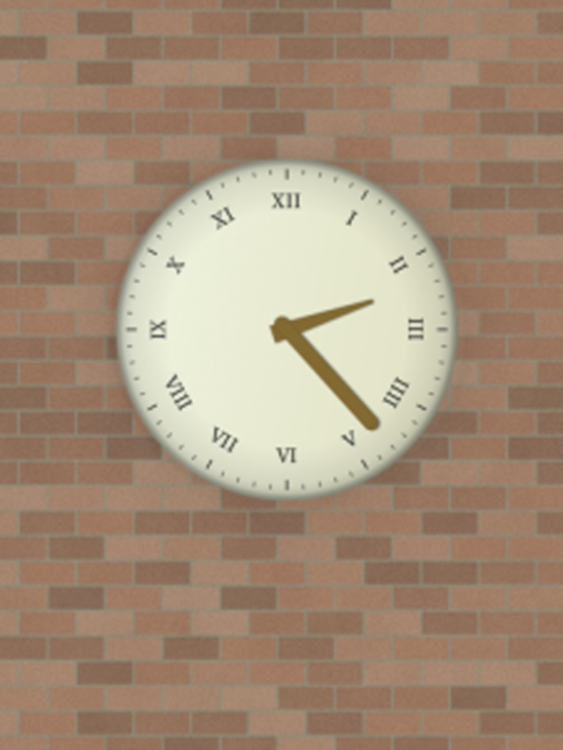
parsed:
2:23
